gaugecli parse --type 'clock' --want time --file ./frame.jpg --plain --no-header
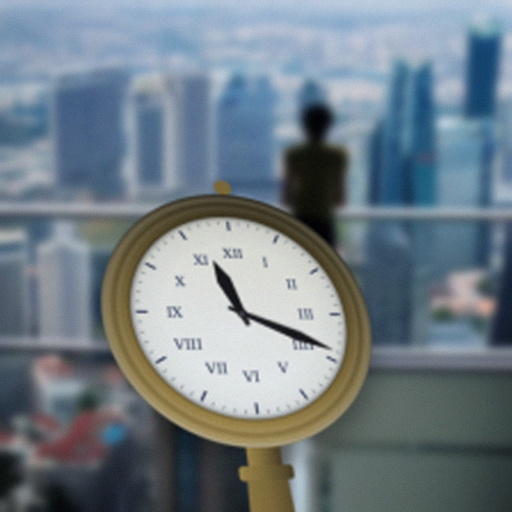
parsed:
11:19
